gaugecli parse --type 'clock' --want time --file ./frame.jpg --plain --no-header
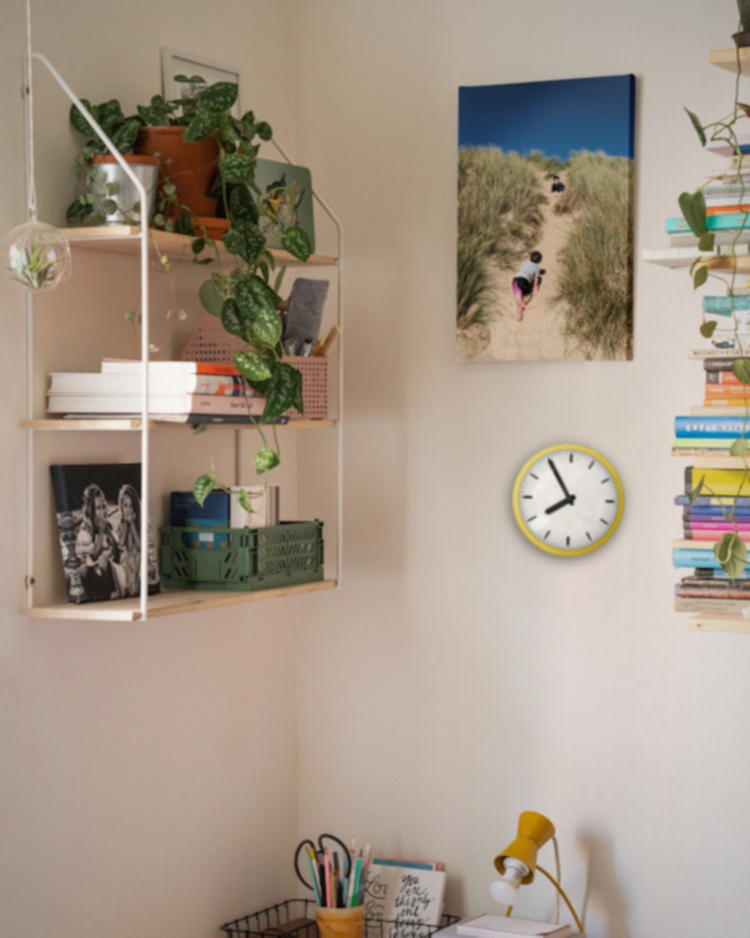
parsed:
7:55
